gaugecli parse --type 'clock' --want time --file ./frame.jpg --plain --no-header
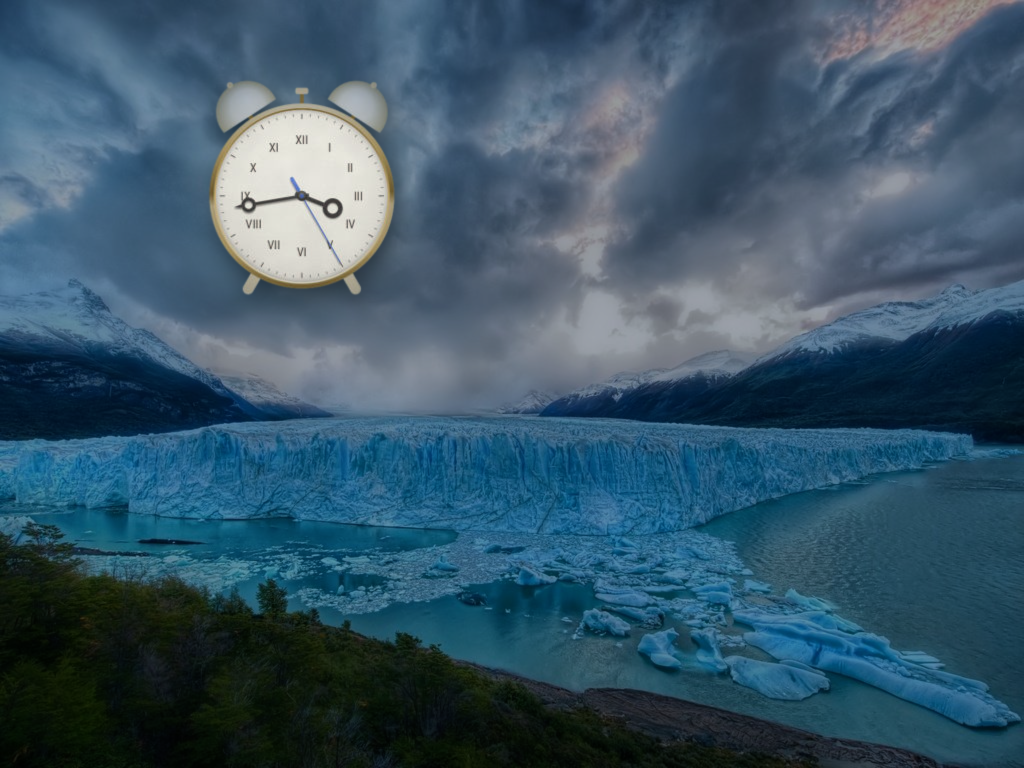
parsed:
3:43:25
